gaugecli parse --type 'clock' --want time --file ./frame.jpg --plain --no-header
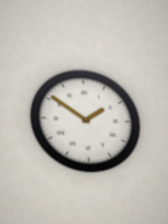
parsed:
1:51
